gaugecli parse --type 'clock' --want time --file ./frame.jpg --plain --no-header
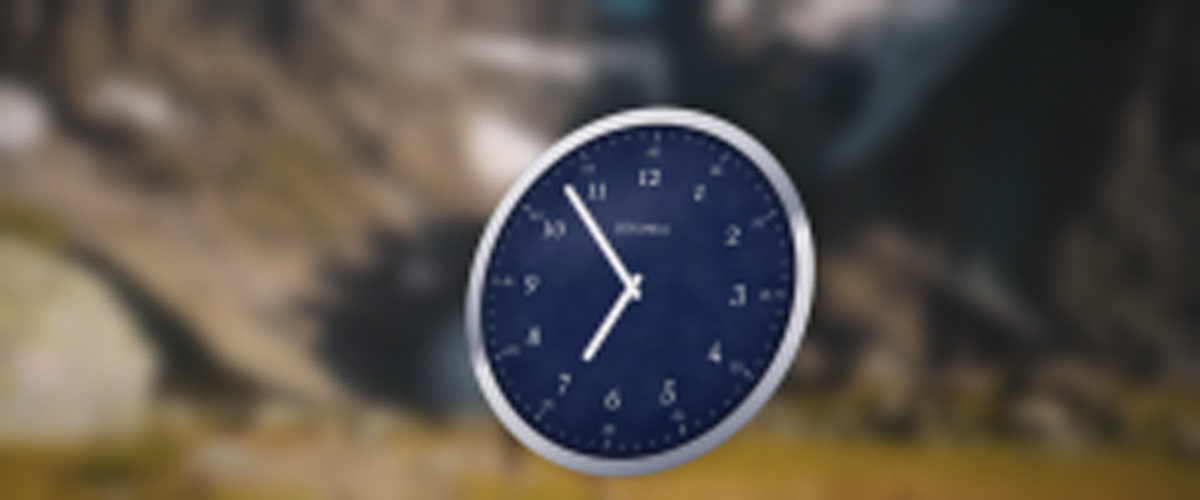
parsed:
6:53
